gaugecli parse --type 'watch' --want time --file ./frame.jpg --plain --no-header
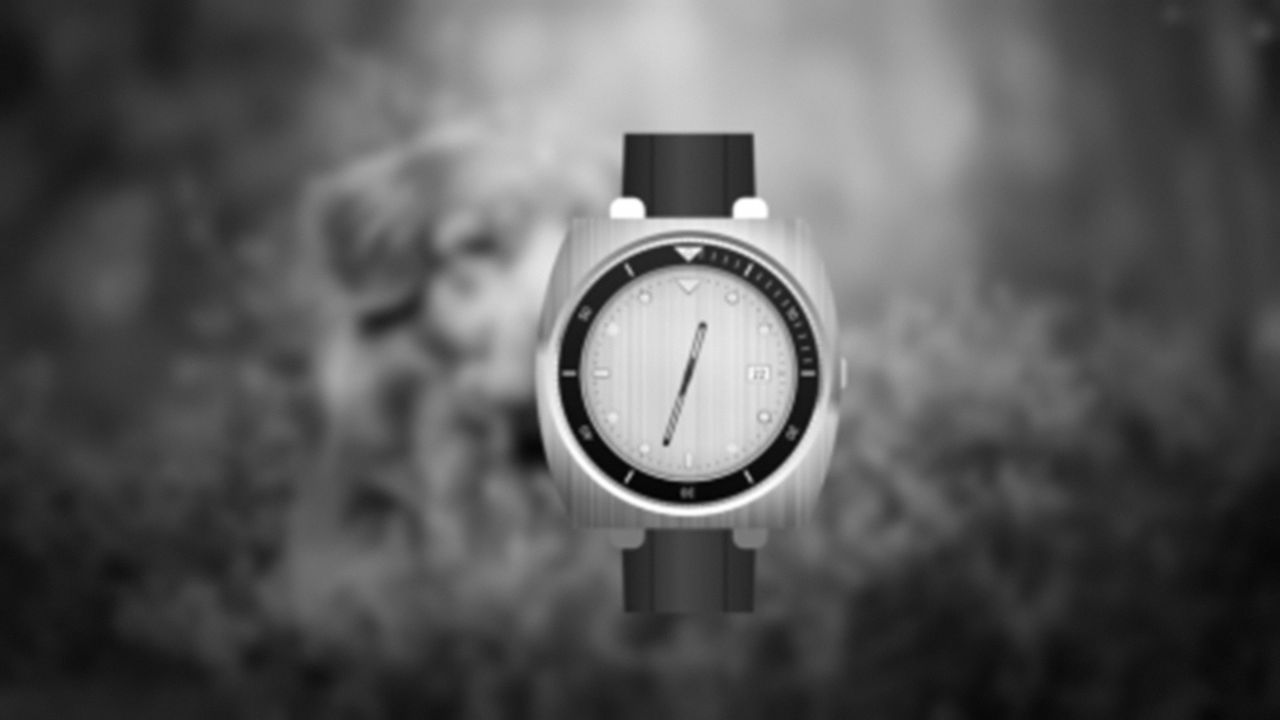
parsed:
12:33
